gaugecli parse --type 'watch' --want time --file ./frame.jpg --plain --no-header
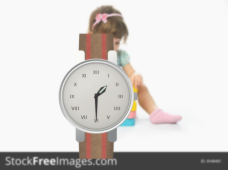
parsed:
1:30
